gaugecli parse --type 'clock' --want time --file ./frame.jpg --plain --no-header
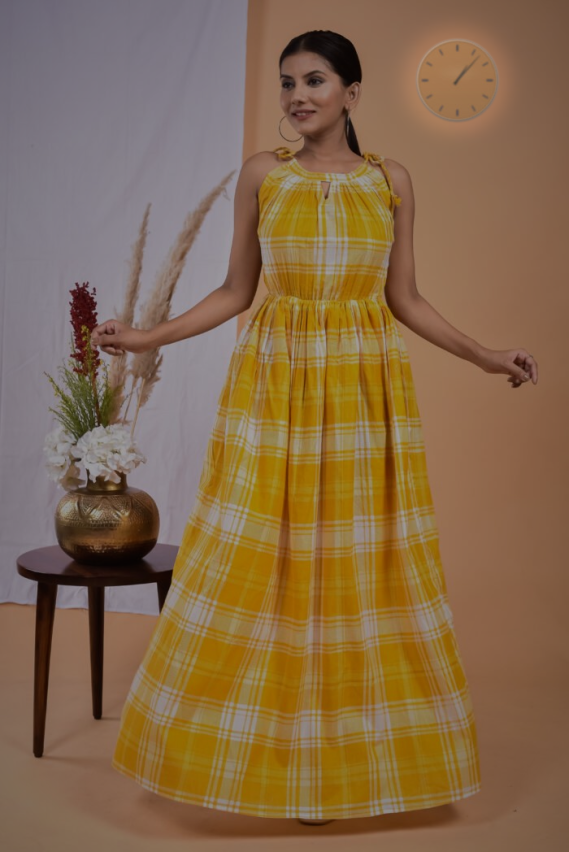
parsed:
1:07
